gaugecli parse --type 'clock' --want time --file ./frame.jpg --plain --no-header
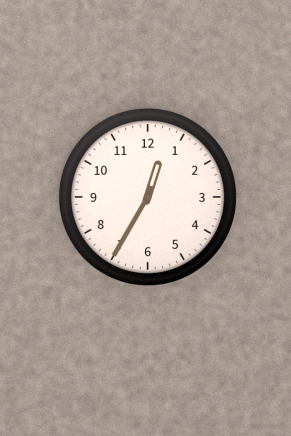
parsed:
12:35
